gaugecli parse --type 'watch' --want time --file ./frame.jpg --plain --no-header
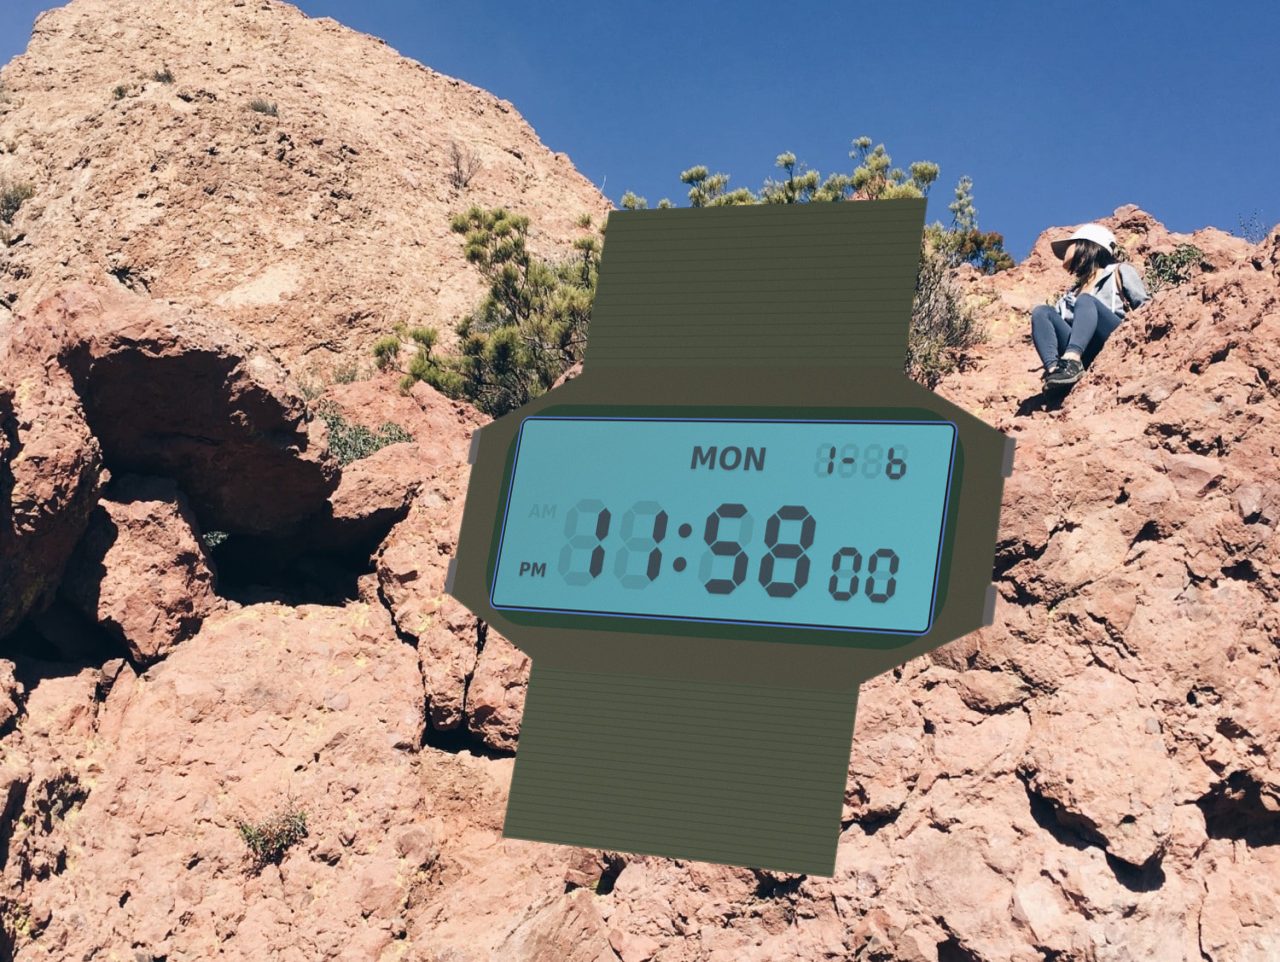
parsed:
11:58:00
